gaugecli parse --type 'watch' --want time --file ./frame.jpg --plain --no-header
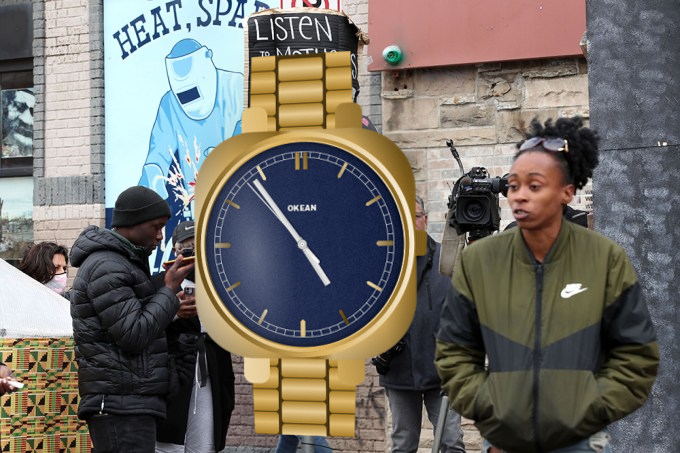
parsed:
4:53:53
